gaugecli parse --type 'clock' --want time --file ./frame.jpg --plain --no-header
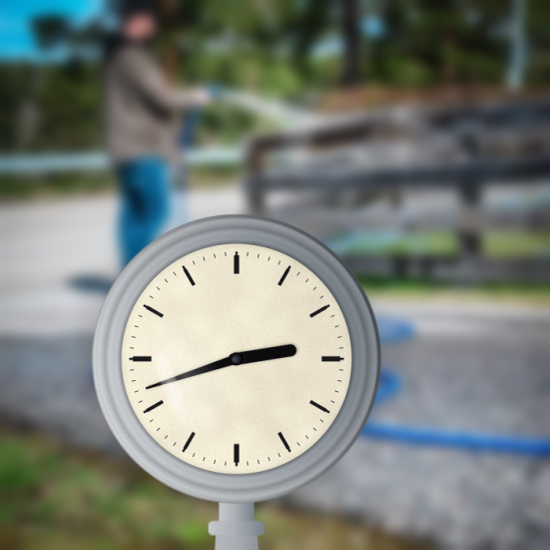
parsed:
2:42
